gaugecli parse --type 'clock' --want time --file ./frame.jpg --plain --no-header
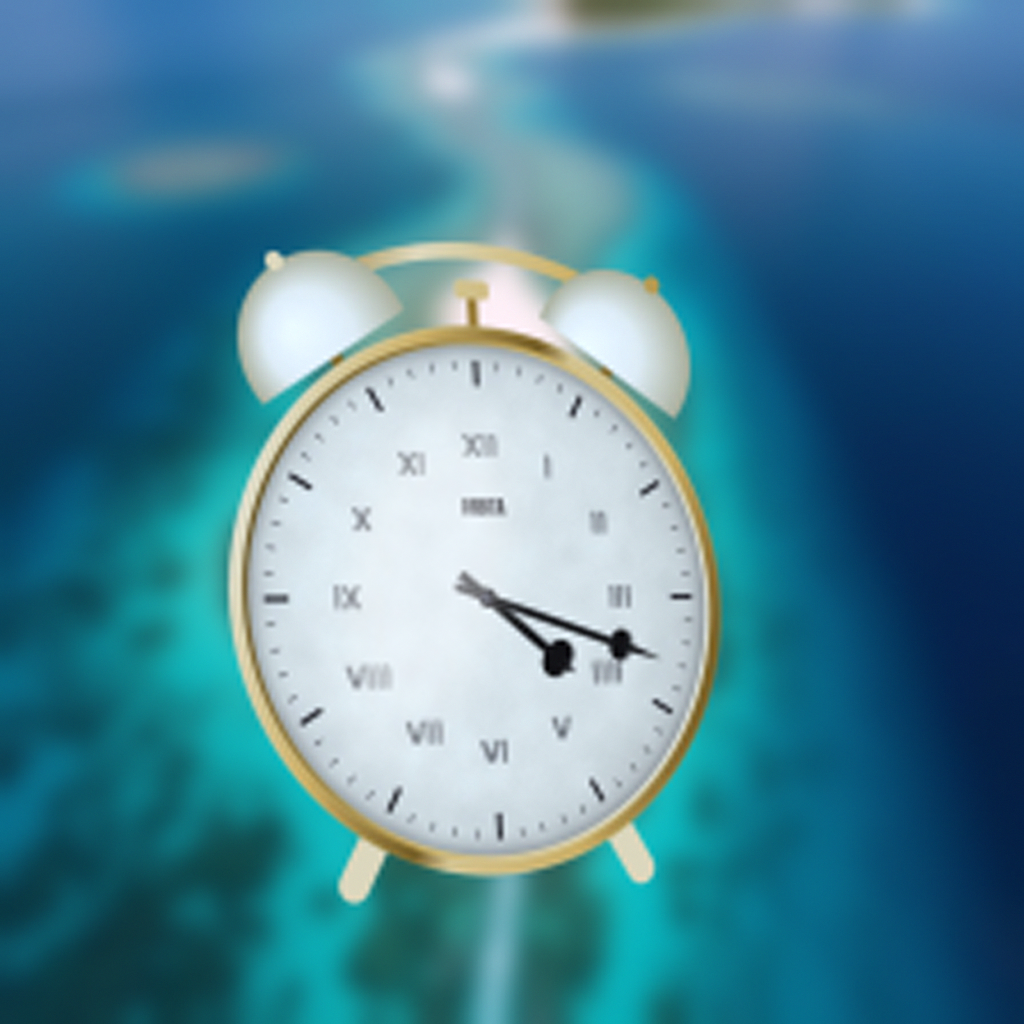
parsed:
4:18
